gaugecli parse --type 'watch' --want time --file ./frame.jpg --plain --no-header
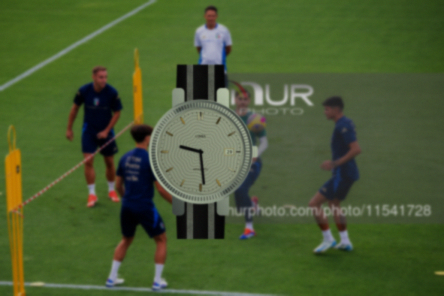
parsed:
9:29
